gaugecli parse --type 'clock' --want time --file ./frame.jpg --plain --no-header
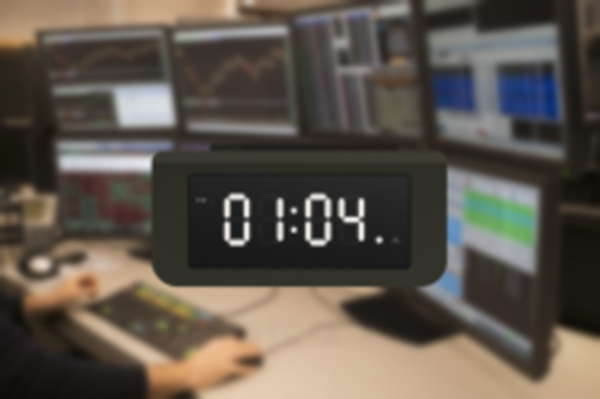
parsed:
1:04
